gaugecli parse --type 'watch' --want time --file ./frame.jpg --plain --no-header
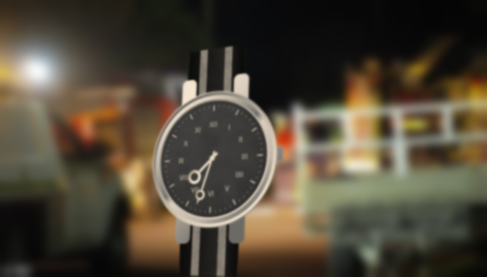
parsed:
7:33
